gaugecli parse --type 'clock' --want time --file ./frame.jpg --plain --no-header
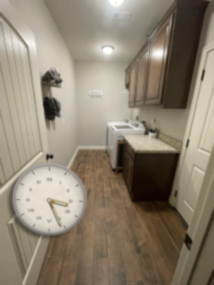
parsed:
3:26
